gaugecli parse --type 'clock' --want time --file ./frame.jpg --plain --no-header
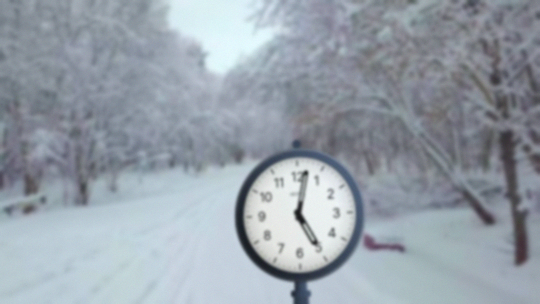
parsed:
5:02
